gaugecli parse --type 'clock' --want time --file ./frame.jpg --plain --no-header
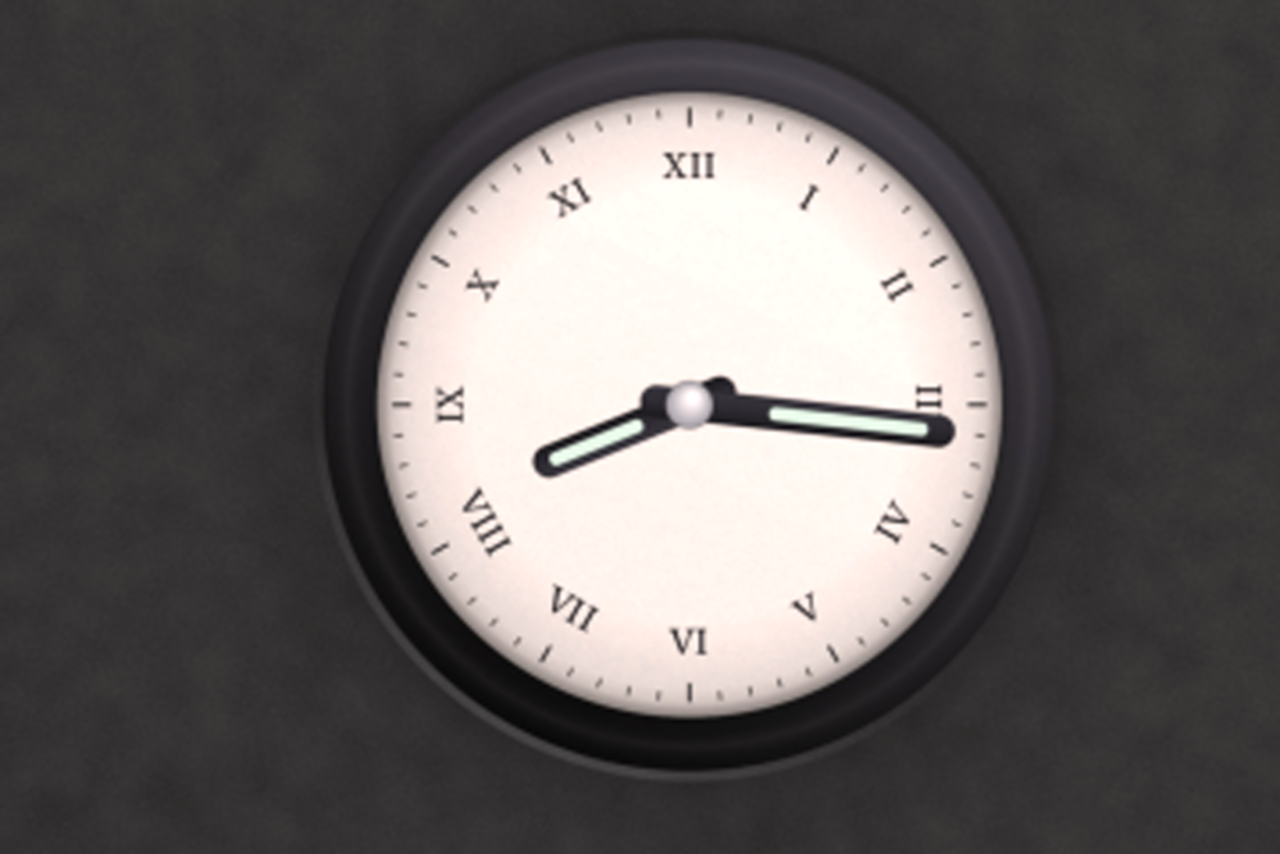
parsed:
8:16
